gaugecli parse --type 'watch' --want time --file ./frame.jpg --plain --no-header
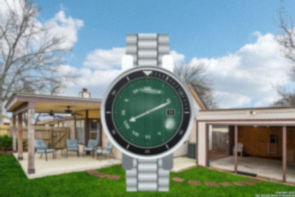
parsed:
8:11
